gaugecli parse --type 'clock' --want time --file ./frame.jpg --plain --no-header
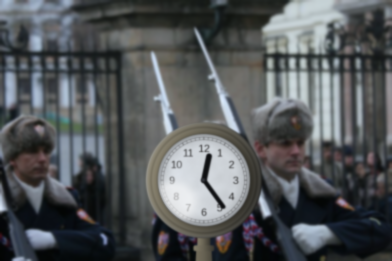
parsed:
12:24
